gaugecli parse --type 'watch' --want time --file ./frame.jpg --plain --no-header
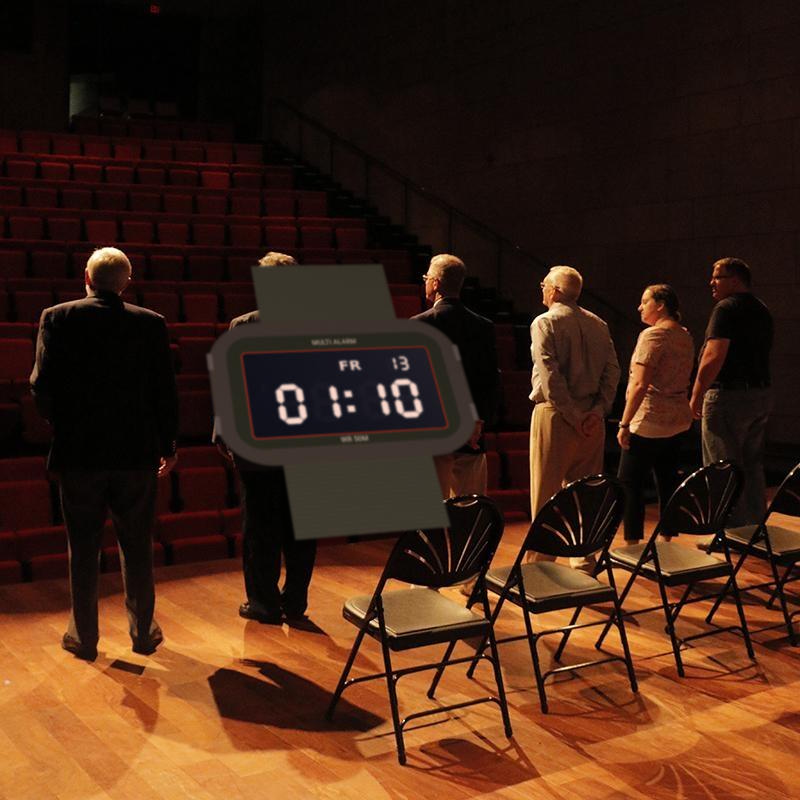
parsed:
1:10
